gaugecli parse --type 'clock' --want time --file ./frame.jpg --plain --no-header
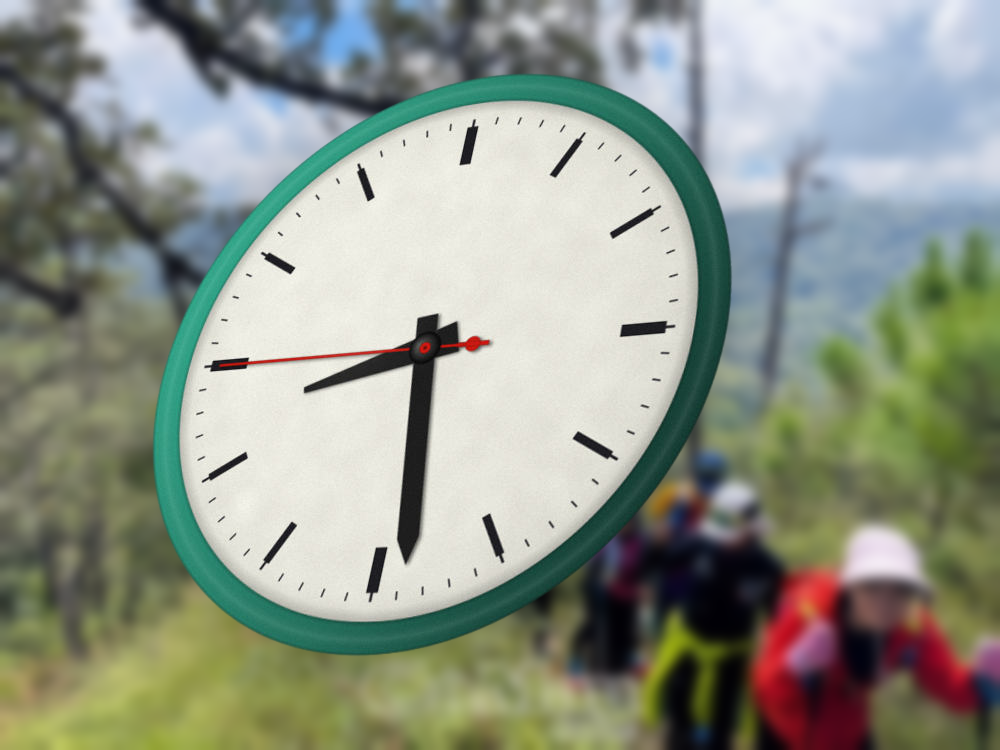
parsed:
8:28:45
